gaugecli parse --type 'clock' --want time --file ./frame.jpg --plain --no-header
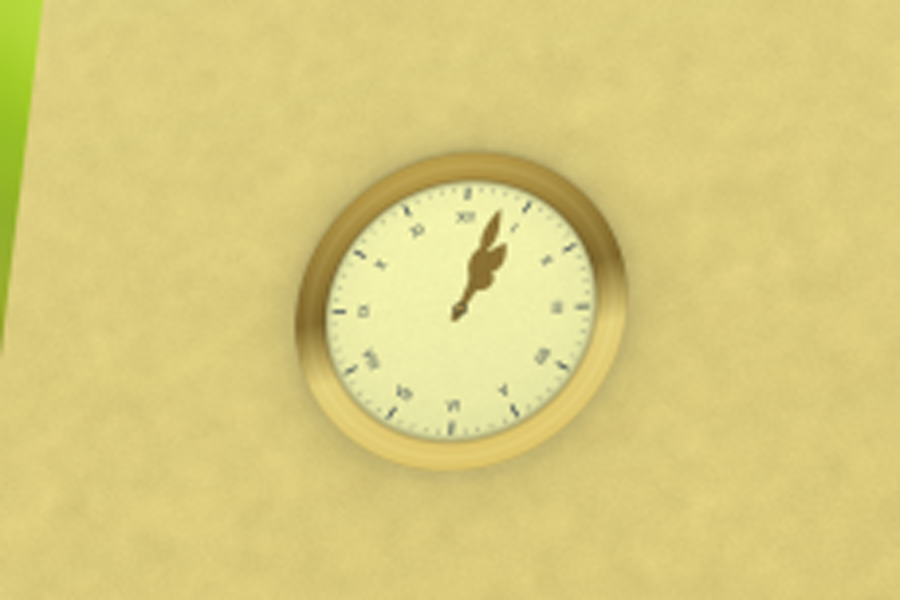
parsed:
1:03
